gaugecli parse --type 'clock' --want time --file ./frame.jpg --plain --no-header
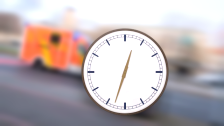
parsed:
12:33
